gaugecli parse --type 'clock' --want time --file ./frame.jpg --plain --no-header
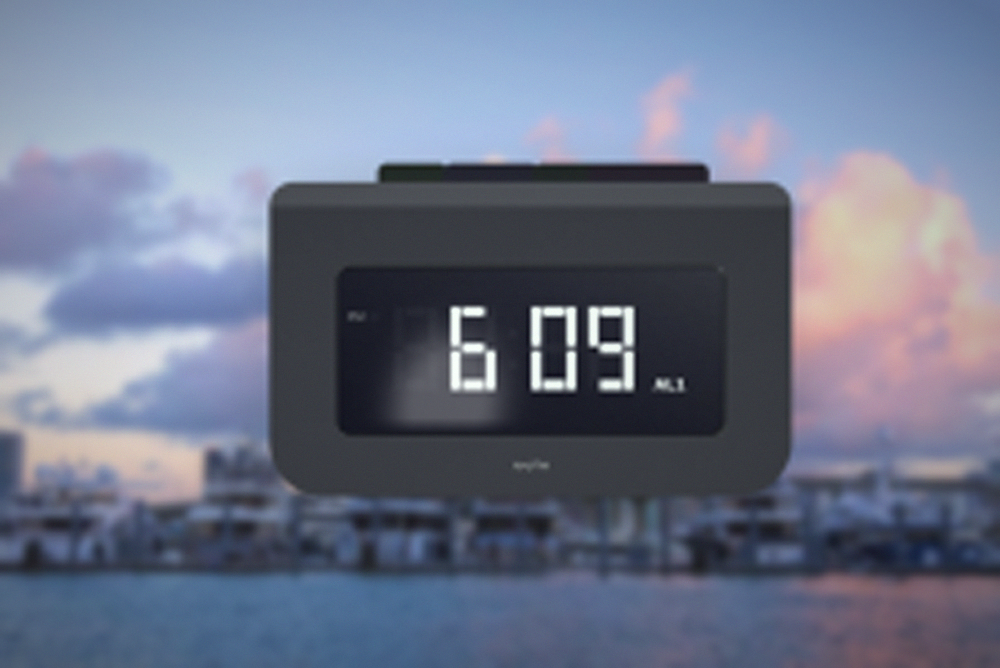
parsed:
6:09
